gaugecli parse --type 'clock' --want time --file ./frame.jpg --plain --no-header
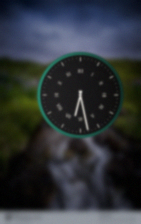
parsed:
6:28
